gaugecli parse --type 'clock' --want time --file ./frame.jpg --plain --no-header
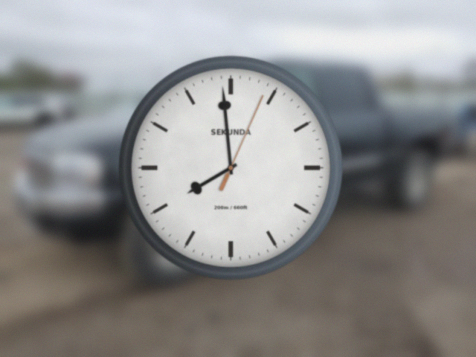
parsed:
7:59:04
